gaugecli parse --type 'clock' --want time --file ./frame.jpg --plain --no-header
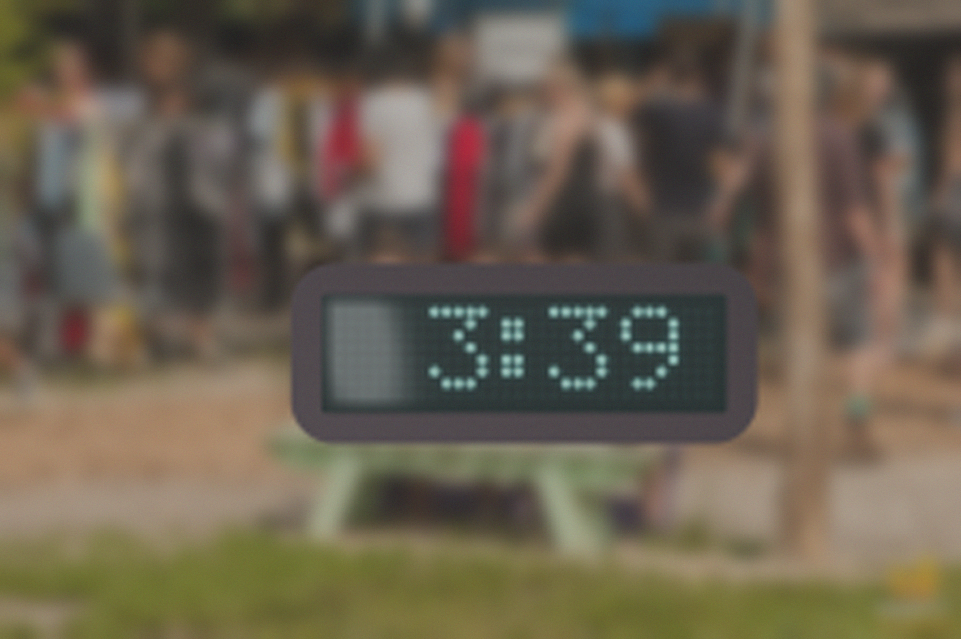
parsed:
3:39
